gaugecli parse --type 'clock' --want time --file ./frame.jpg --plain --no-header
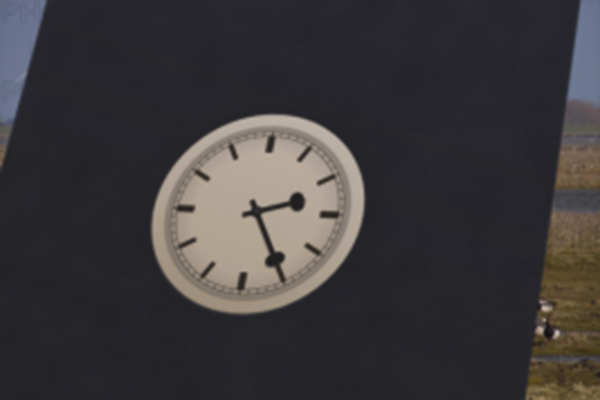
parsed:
2:25
